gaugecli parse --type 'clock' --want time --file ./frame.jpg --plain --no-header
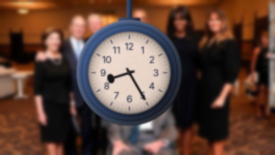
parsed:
8:25
